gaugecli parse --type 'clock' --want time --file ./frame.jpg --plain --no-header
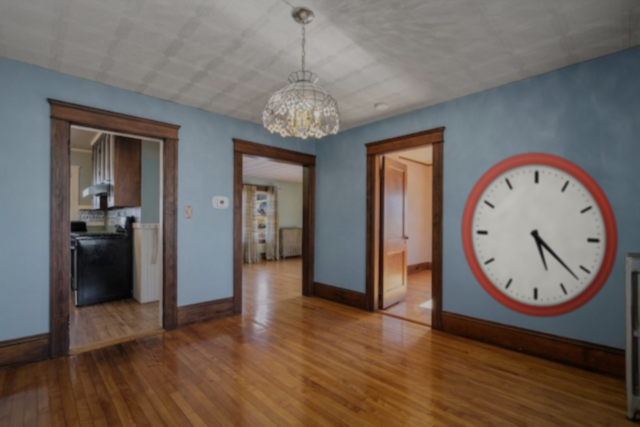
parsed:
5:22
